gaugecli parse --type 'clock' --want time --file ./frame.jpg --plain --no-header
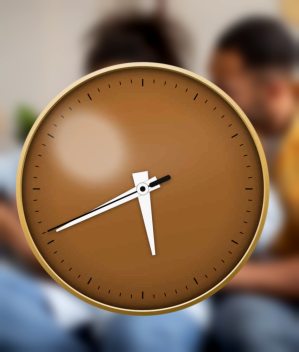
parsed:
5:40:41
